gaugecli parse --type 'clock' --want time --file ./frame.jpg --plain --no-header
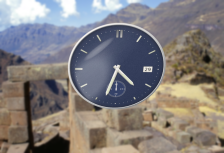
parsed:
4:33
